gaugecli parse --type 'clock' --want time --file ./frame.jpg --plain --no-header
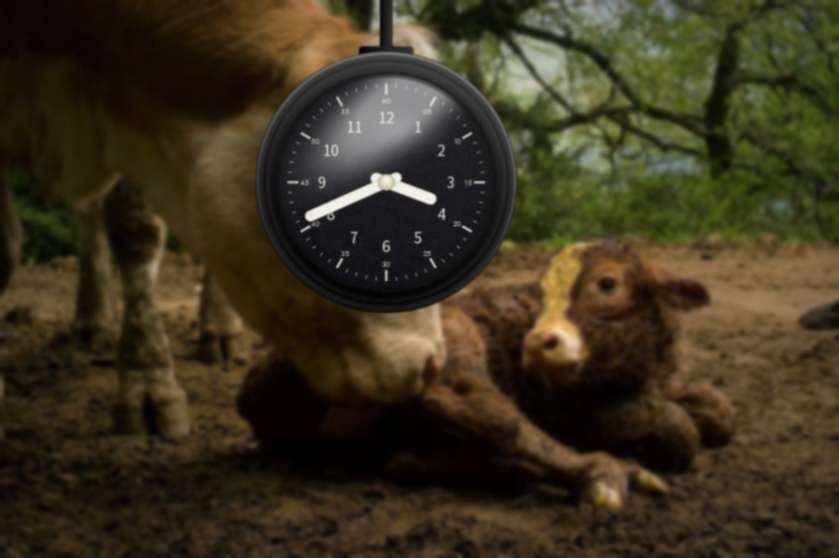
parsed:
3:41
